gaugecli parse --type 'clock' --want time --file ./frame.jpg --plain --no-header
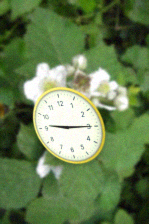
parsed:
9:15
